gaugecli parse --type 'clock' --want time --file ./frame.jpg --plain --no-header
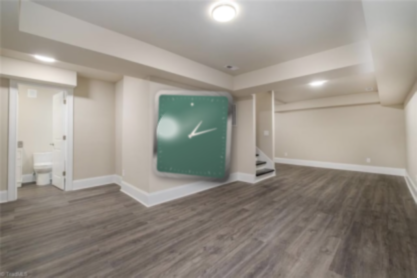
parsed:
1:12
